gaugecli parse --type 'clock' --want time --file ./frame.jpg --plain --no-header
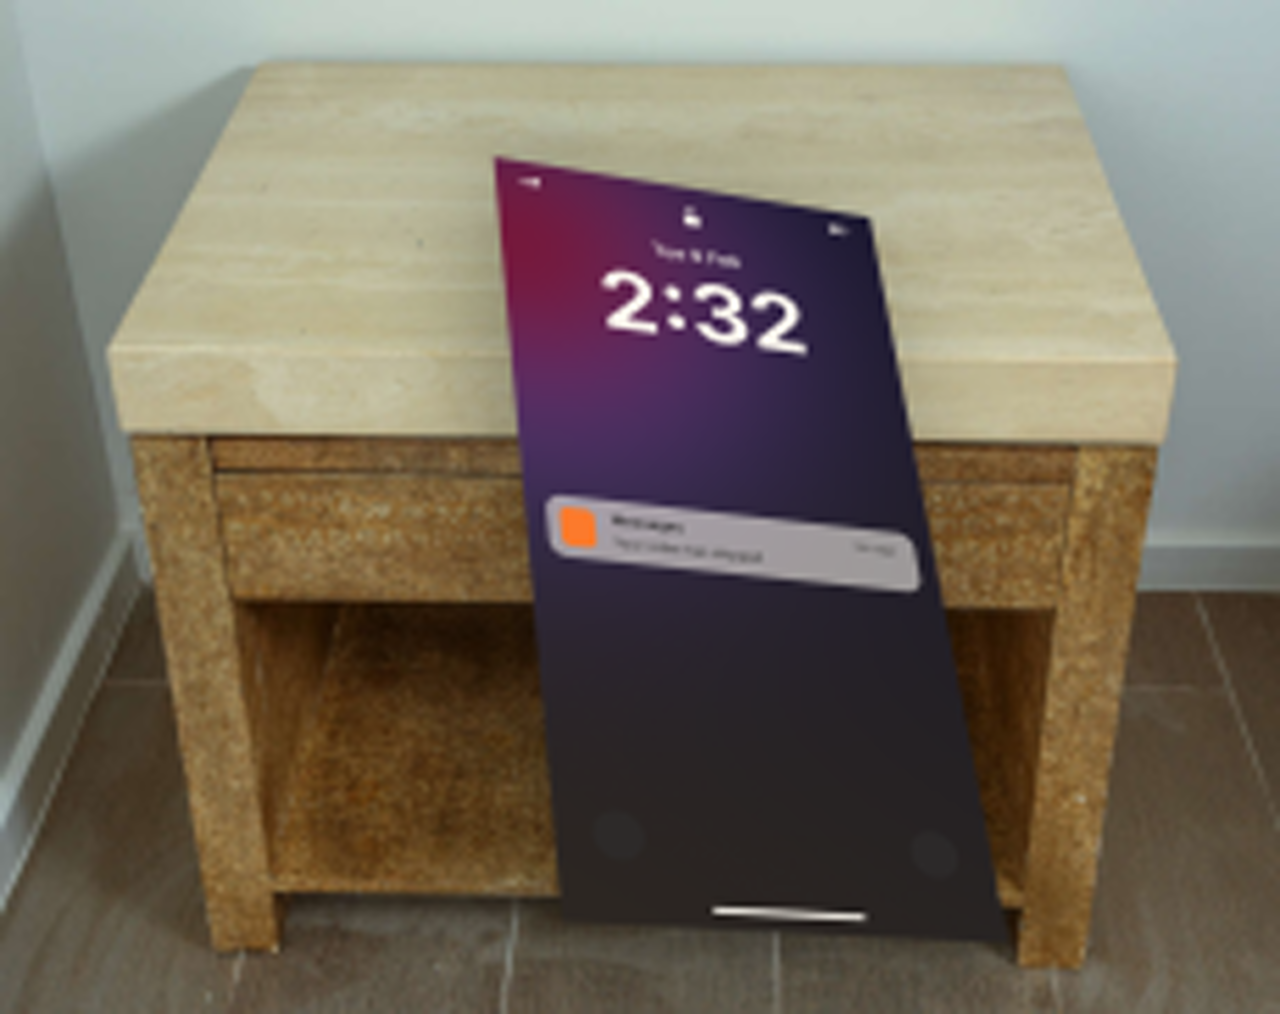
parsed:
2:32
